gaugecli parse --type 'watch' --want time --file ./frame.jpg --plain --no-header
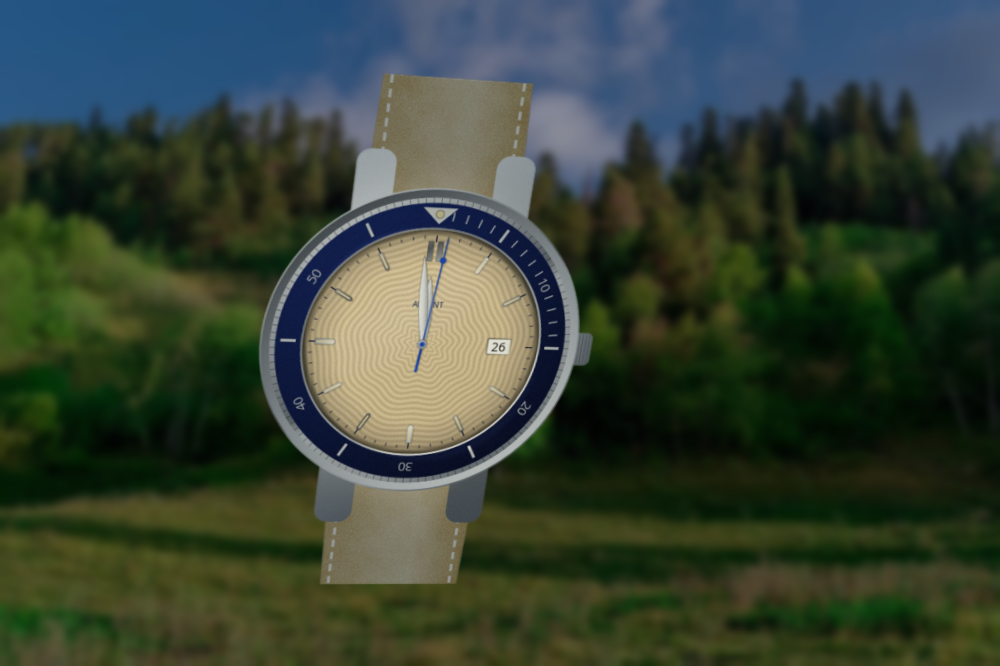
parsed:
11:59:01
